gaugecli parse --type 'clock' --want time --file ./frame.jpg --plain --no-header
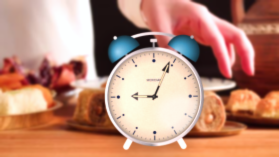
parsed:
9:04
